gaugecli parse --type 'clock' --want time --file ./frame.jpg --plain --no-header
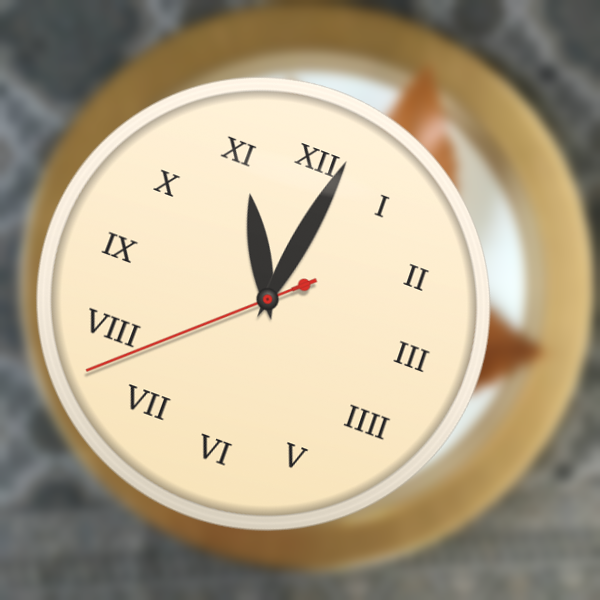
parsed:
11:01:38
